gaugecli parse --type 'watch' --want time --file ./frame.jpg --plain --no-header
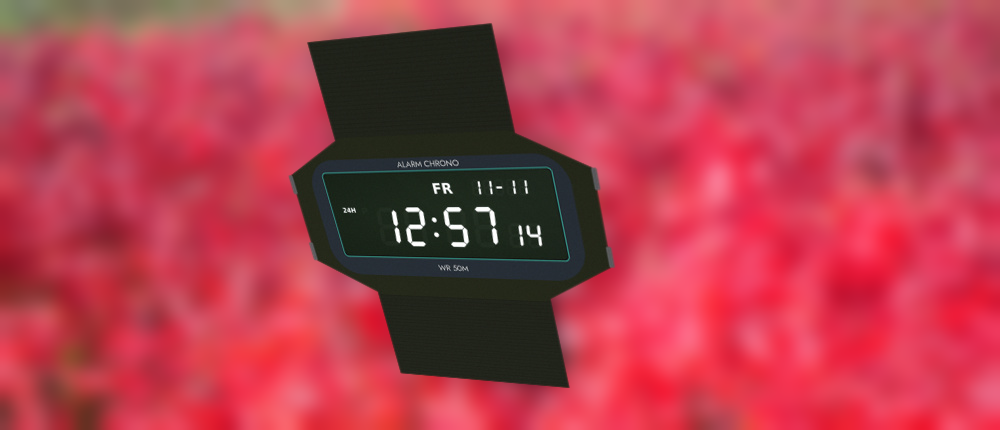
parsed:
12:57:14
